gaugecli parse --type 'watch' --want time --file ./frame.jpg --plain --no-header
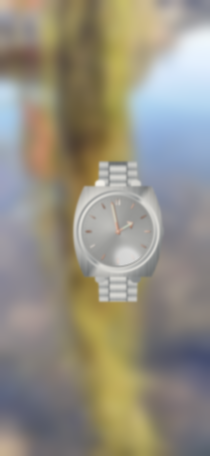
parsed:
1:58
